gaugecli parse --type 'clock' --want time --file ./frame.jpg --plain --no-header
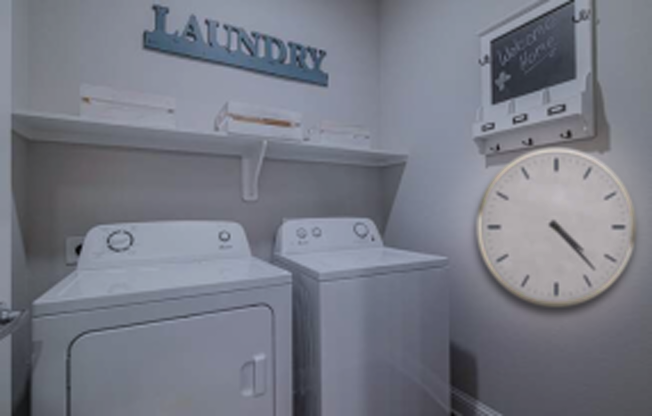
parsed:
4:23
